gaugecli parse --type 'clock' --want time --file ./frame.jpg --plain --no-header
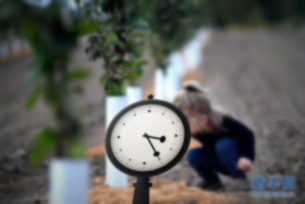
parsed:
3:25
